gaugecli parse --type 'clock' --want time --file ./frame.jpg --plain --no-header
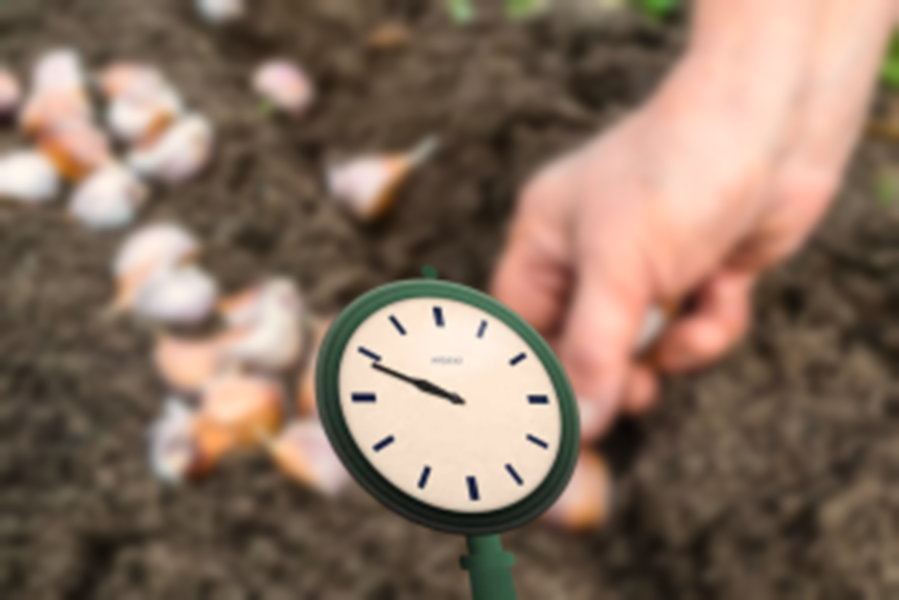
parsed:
9:49
